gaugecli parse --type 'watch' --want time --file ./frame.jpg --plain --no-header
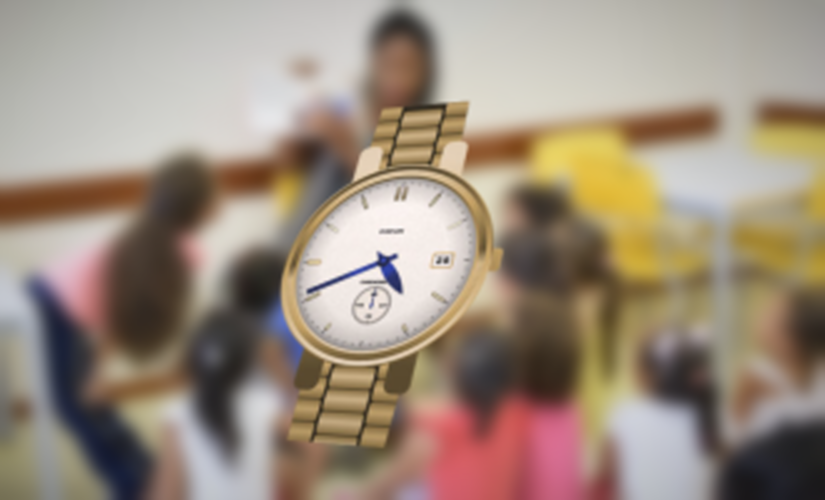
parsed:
4:41
